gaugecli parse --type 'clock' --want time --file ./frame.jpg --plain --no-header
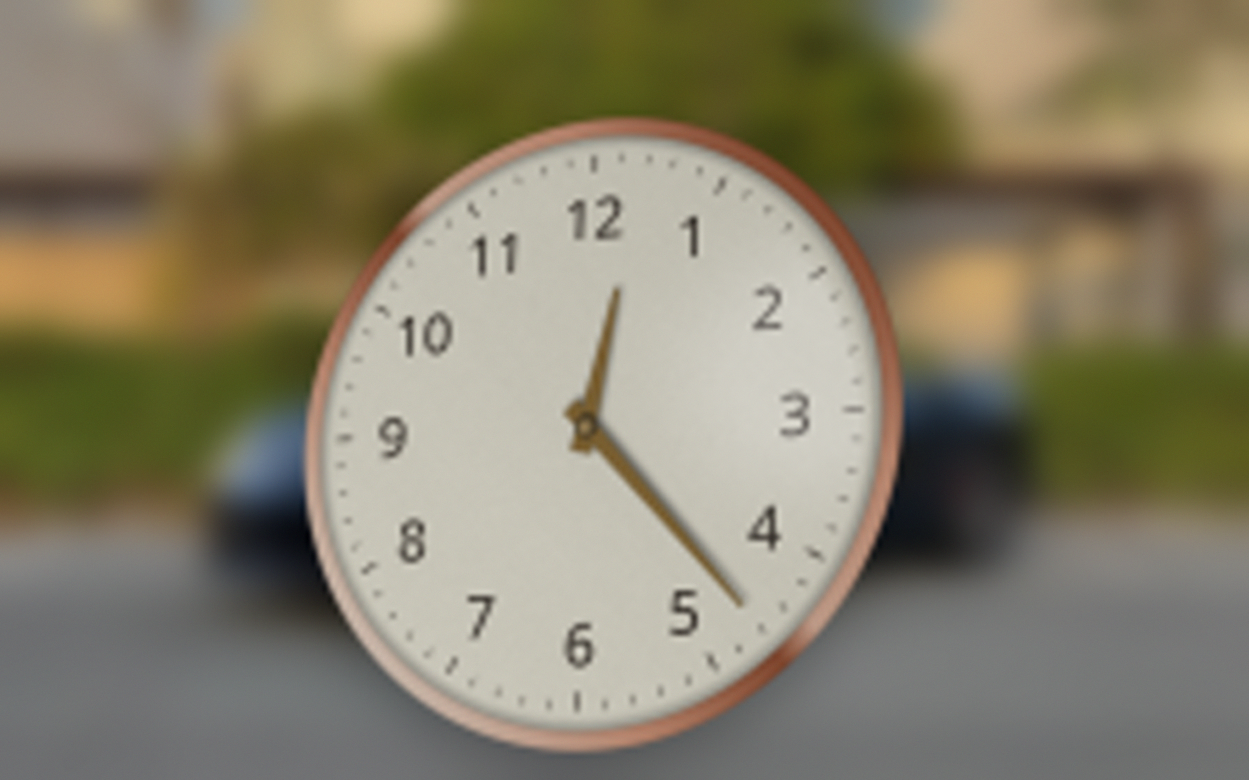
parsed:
12:23
